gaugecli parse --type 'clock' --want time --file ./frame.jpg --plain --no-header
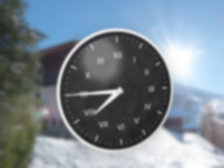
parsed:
7:45
